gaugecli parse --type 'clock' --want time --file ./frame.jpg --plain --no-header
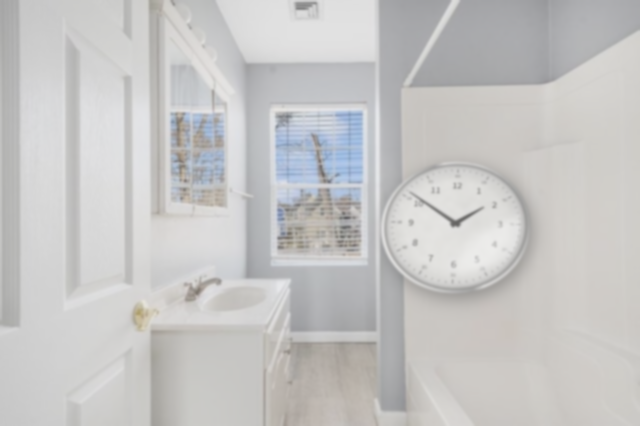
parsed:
1:51
